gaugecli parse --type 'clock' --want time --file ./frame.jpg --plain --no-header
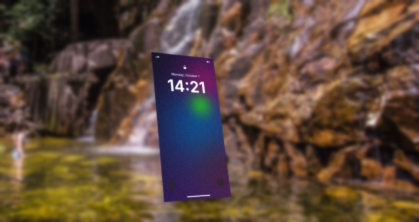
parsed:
14:21
